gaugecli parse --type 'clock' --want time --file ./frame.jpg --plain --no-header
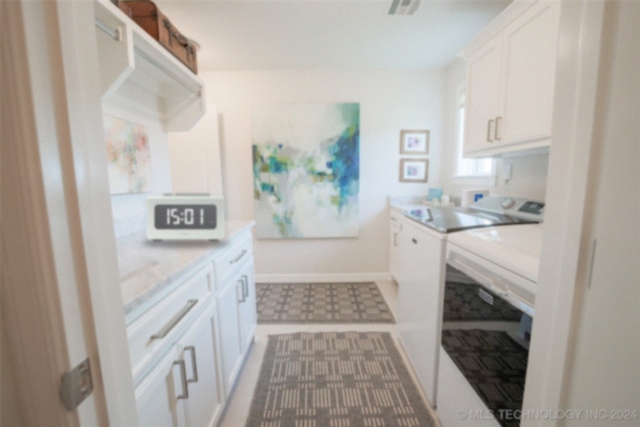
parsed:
15:01
